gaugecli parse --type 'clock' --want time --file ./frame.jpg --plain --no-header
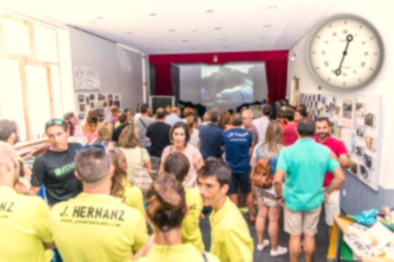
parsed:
12:33
